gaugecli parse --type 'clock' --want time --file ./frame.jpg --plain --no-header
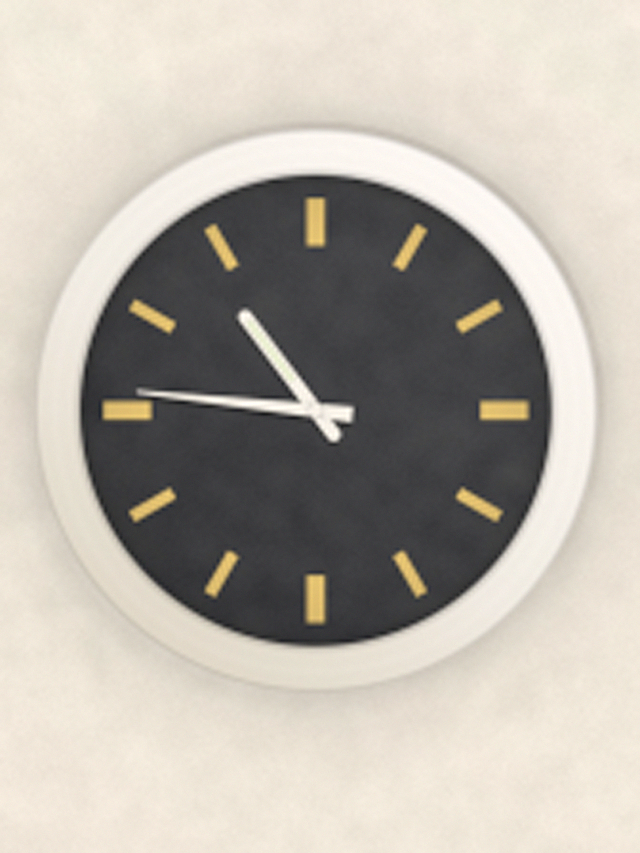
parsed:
10:46
